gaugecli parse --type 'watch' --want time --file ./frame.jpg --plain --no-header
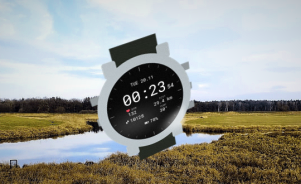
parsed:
0:23
